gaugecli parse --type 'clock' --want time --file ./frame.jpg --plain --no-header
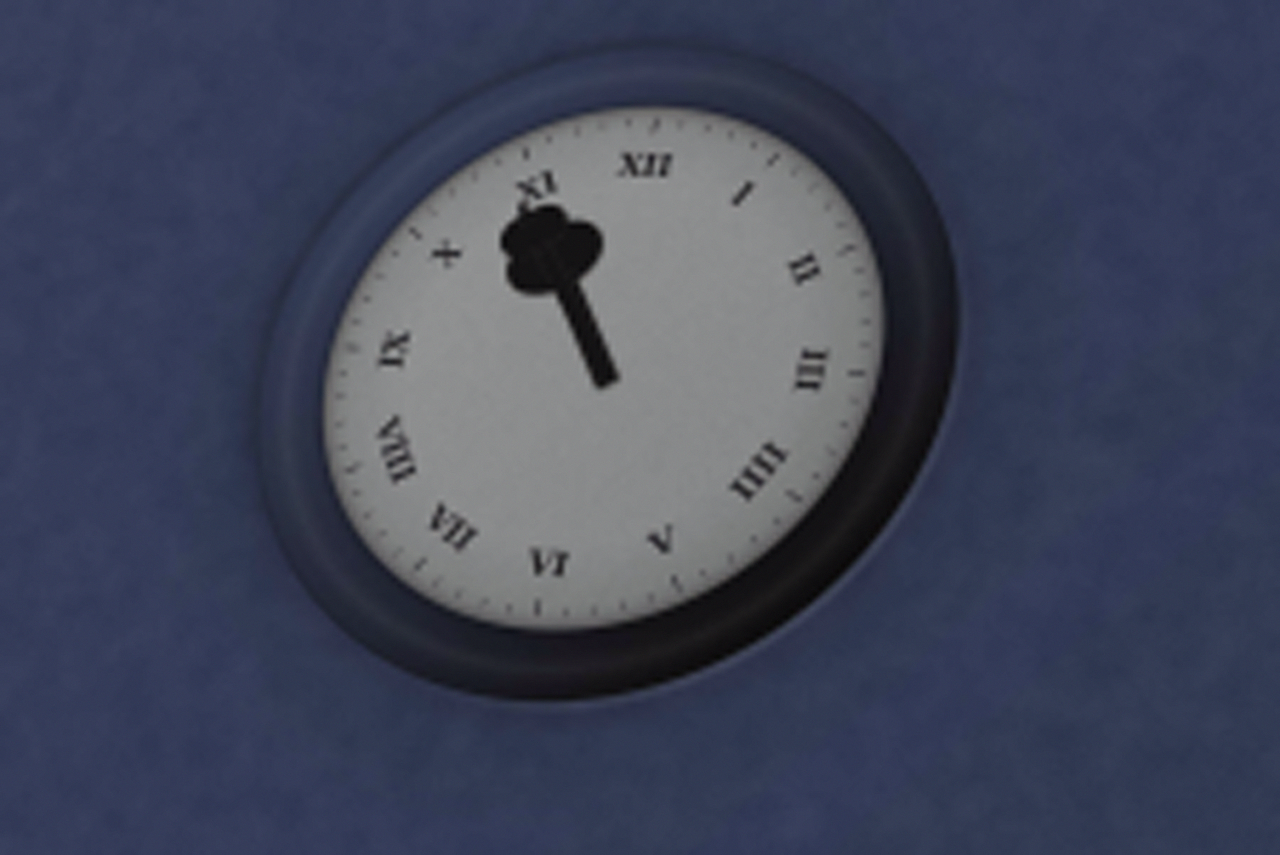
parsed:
10:54
